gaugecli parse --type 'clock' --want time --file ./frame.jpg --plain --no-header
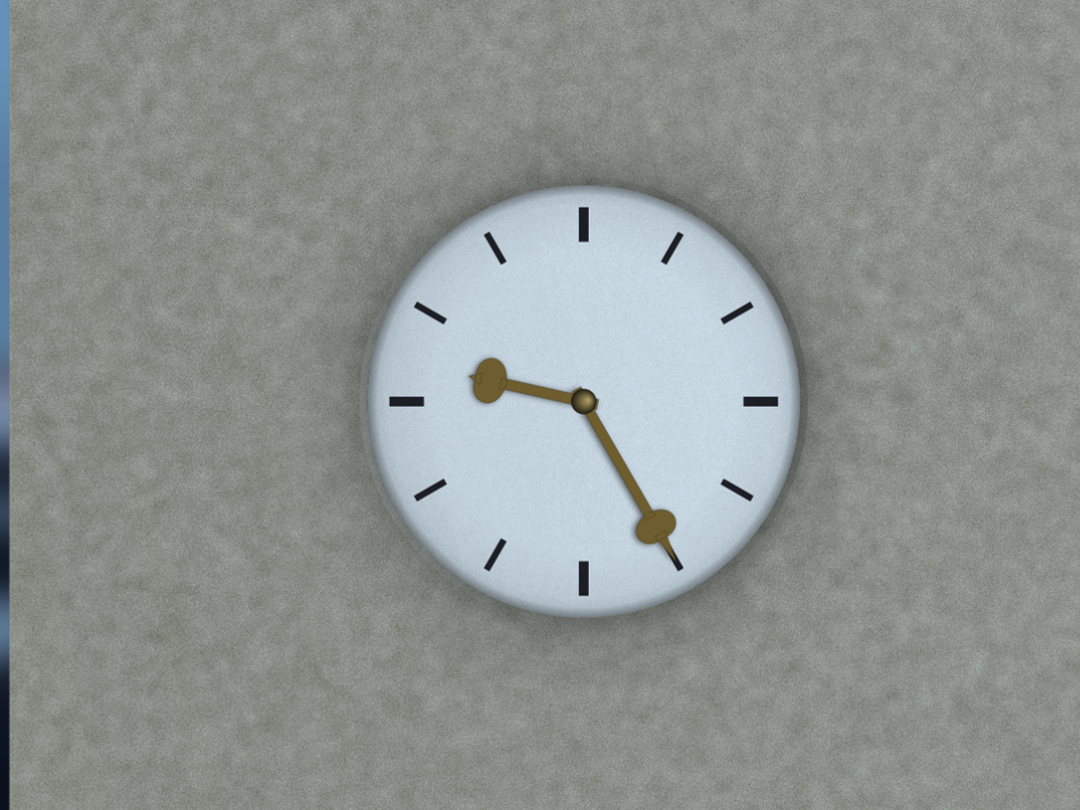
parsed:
9:25
